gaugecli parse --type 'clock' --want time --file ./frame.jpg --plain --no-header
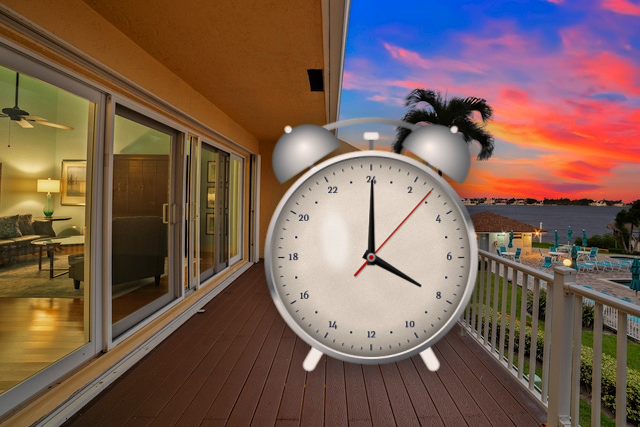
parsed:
8:00:07
